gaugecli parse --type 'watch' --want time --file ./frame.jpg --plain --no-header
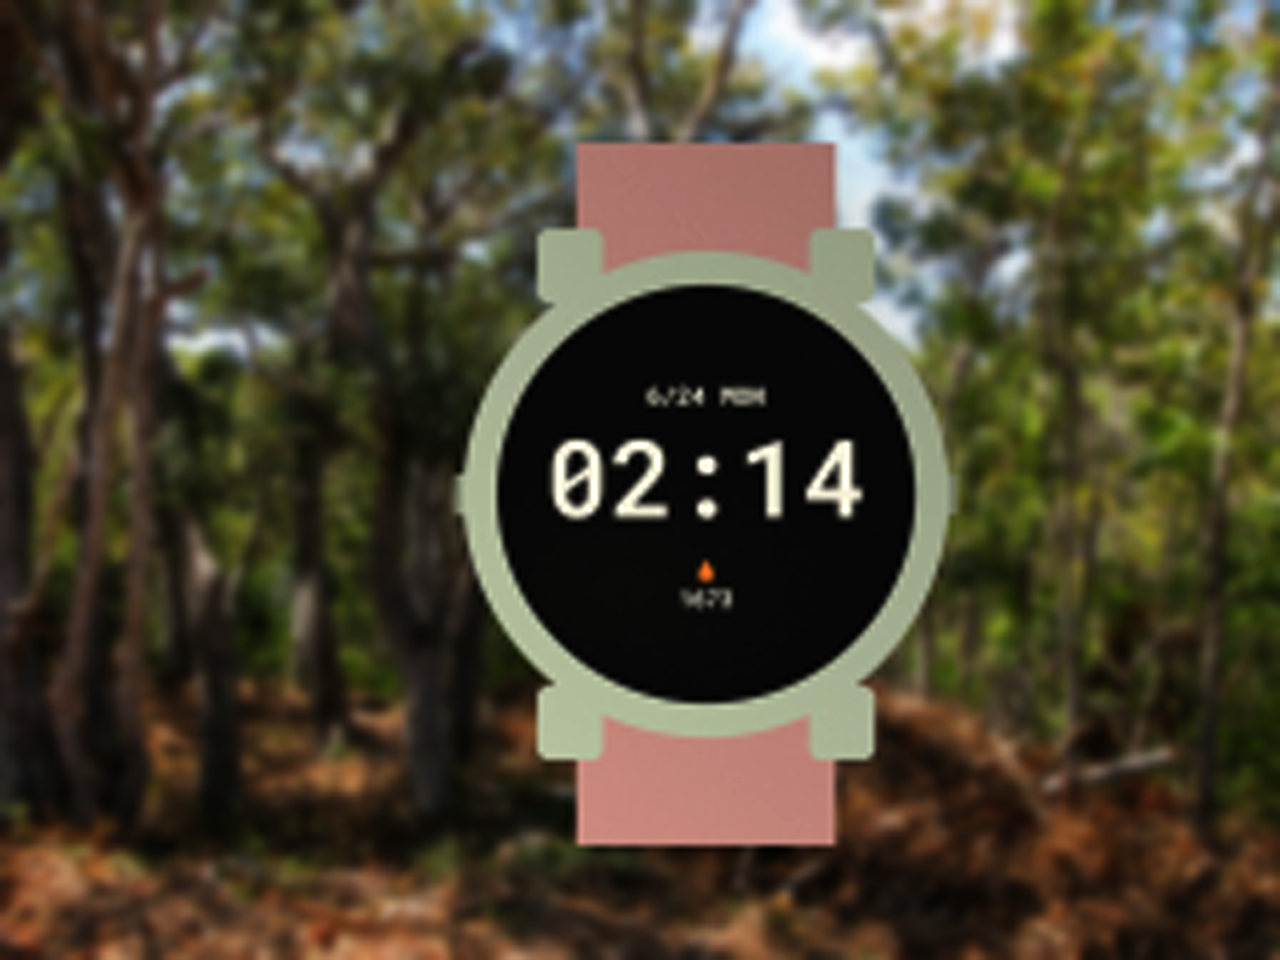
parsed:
2:14
